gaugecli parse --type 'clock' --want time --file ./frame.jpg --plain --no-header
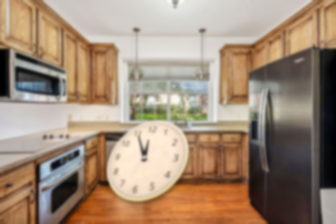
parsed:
11:55
